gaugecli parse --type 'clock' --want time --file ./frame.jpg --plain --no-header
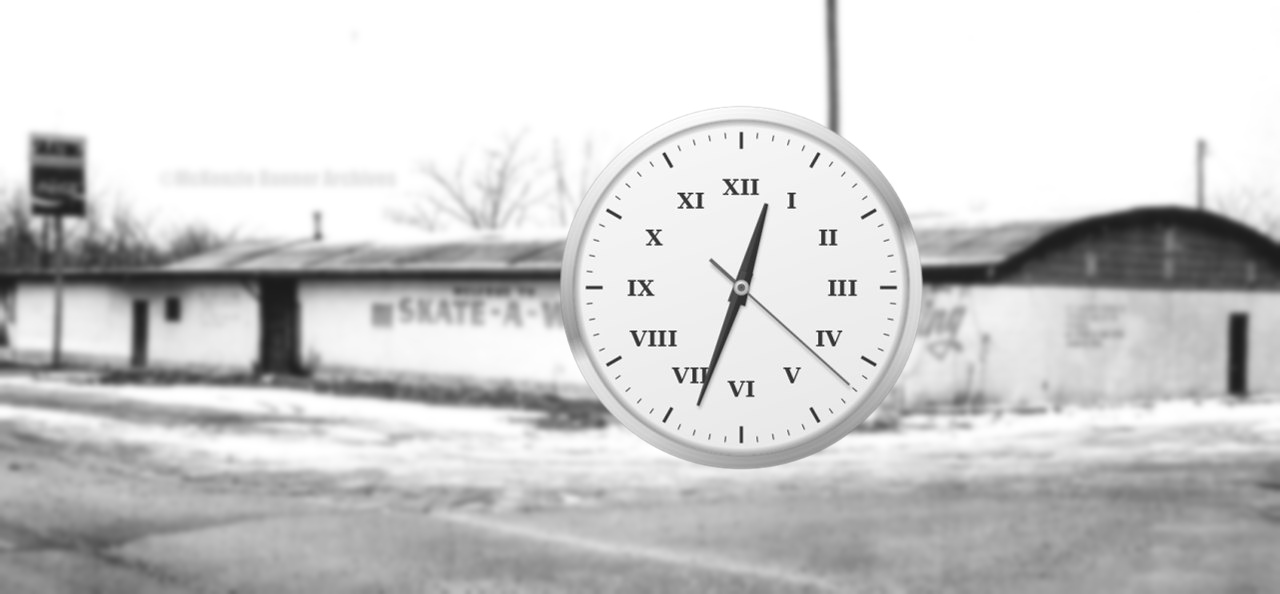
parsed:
12:33:22
